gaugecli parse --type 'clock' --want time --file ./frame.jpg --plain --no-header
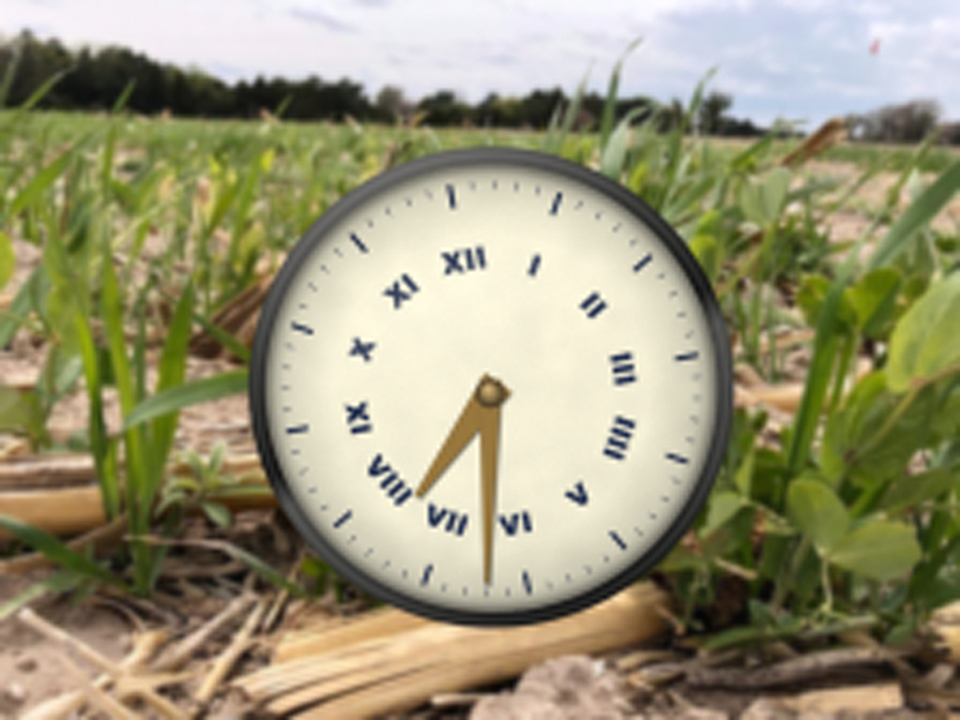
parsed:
7:32
